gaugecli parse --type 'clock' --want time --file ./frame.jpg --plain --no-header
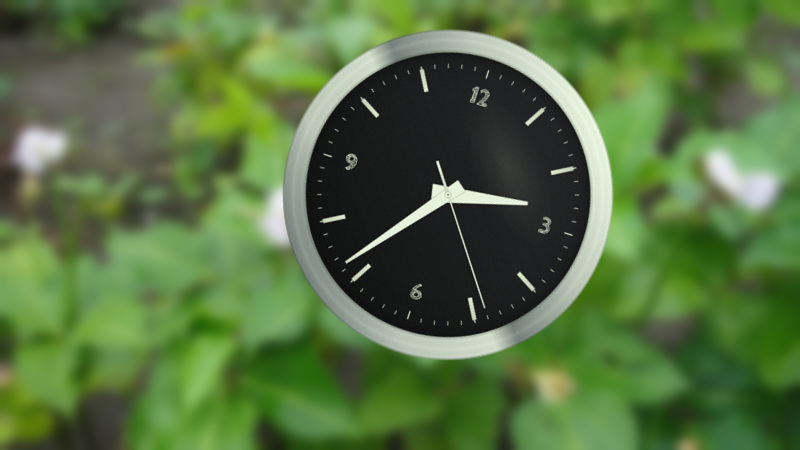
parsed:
2:36:24
